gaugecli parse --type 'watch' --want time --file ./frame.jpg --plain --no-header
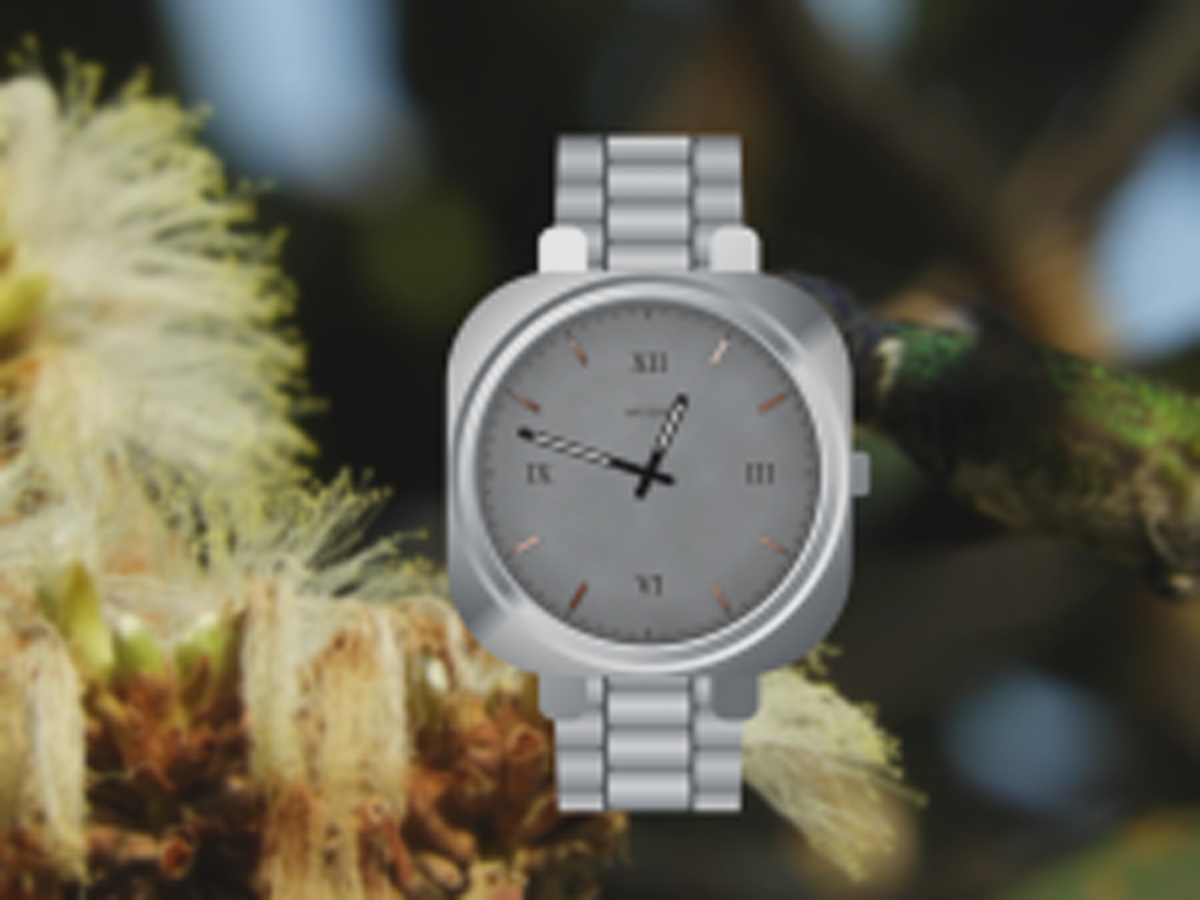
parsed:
12:48
